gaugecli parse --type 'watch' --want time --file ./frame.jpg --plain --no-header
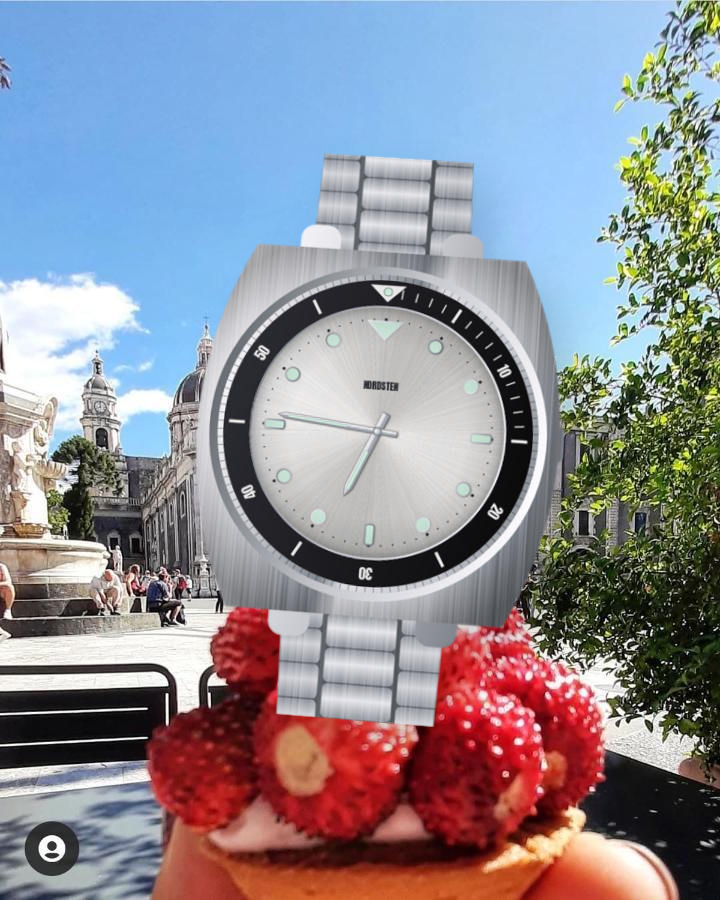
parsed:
6:46
